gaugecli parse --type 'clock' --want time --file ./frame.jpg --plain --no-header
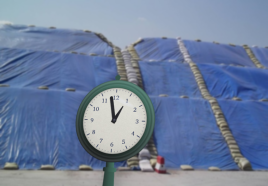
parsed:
12:58
